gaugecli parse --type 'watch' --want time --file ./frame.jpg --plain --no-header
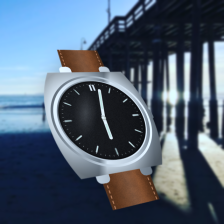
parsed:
6:02
